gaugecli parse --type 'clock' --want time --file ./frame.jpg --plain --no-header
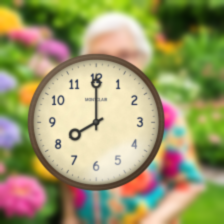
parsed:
8:00
